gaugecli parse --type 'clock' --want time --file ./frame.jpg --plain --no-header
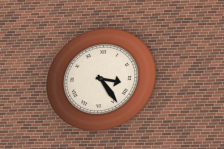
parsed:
3:24
